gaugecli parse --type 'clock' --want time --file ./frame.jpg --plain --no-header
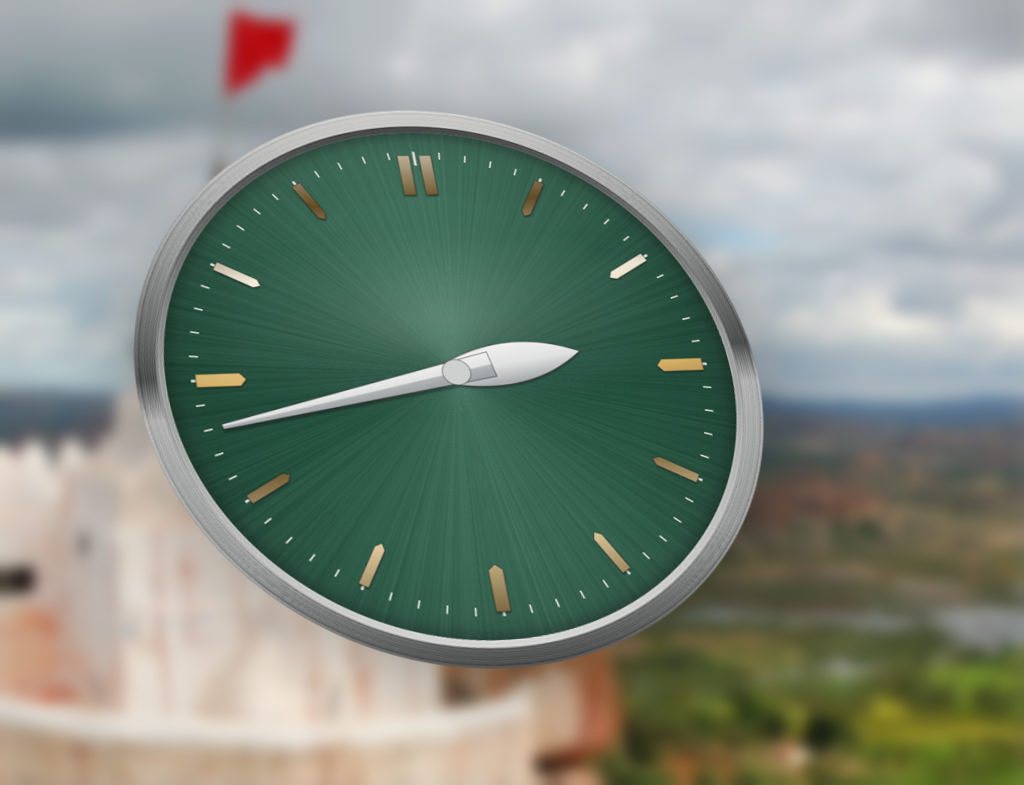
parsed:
2:43
